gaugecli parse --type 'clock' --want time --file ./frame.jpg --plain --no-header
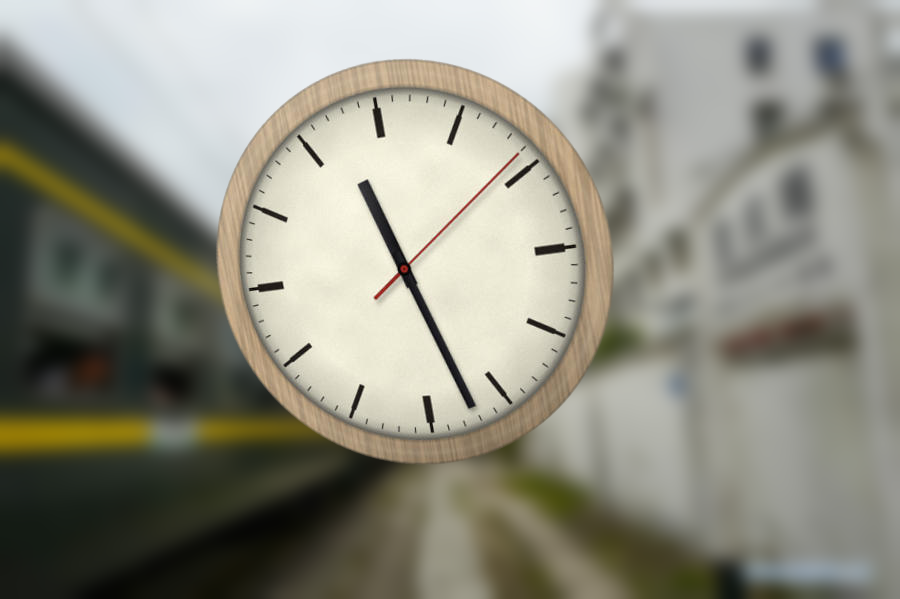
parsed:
11:27:09
